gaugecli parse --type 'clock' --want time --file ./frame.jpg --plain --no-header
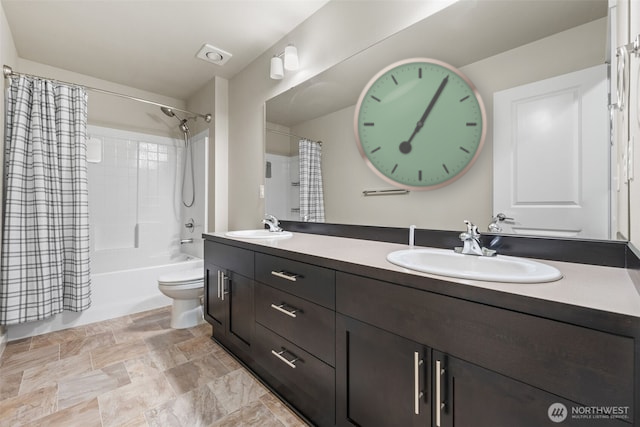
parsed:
7:05
